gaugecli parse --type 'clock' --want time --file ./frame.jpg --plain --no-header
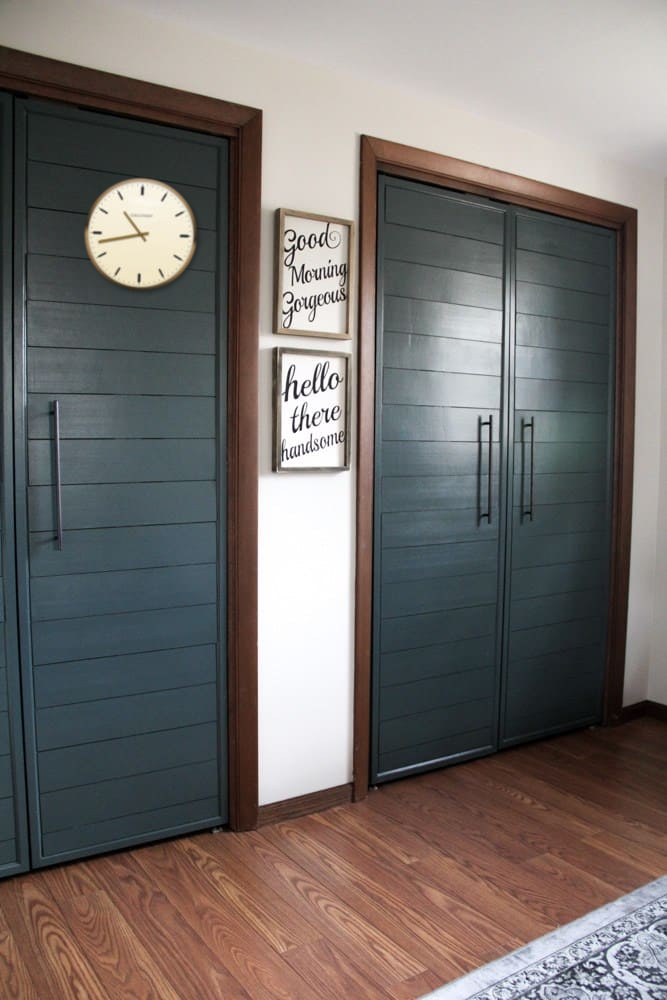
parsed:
10:43
